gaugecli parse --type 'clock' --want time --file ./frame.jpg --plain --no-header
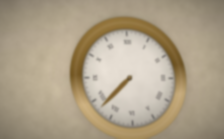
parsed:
7:38
